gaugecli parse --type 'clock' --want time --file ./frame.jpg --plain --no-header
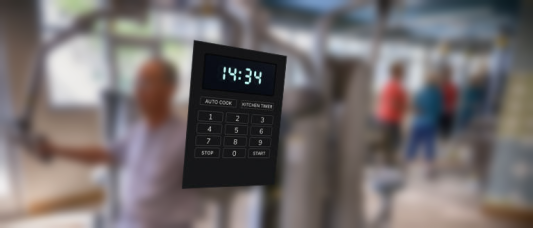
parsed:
14:34
